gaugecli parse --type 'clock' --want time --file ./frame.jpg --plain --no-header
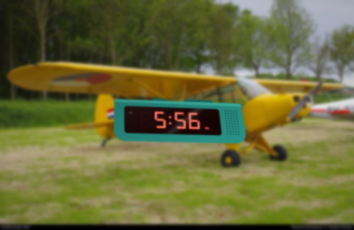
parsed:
5:56
